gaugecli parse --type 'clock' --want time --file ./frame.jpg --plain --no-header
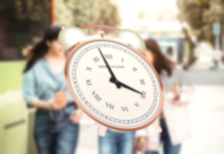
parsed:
3:58
